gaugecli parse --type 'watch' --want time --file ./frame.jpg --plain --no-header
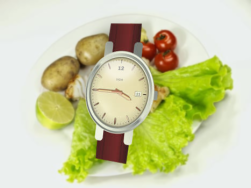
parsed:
3:45
